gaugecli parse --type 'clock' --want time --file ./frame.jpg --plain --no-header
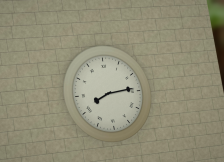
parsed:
8:14
